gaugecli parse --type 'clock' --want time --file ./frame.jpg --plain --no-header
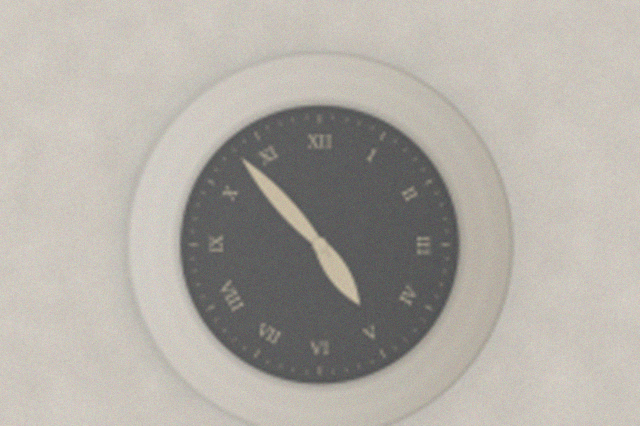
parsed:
4:53
